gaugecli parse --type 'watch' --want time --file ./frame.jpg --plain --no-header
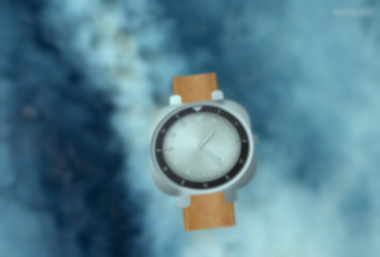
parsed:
1:24
